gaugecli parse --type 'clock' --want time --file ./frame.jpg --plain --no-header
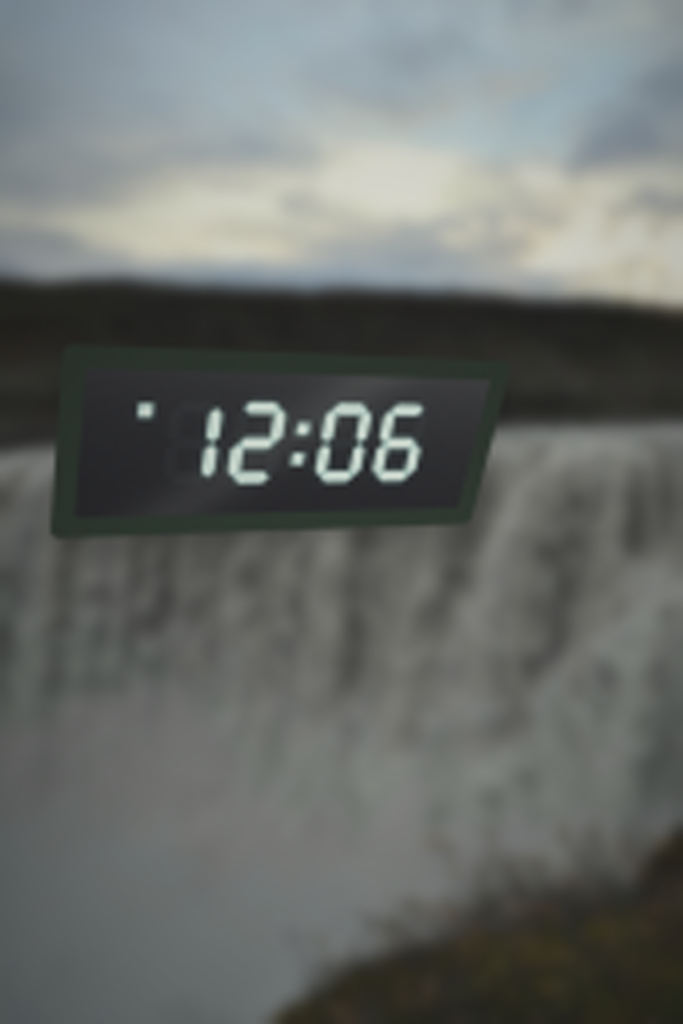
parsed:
12:06
